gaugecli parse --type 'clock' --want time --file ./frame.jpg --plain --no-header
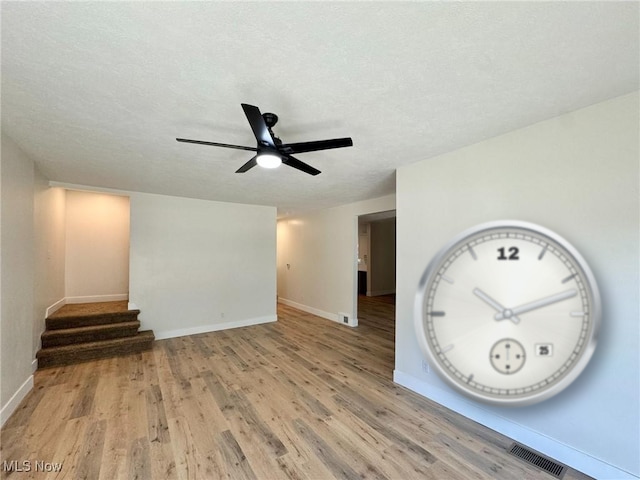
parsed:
10:12
